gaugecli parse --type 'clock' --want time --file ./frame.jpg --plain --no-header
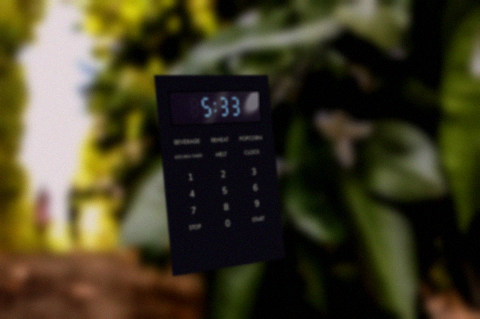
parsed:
5:33
